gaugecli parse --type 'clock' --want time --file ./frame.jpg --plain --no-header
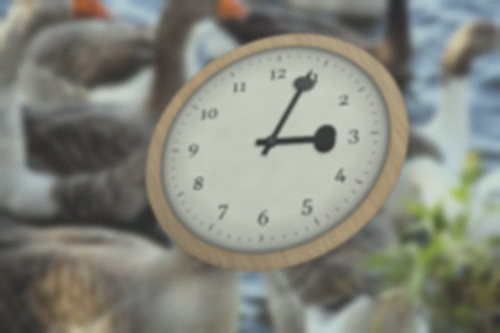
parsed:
3:04
